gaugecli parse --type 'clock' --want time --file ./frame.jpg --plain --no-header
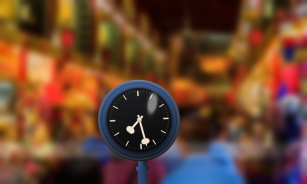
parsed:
7:28
